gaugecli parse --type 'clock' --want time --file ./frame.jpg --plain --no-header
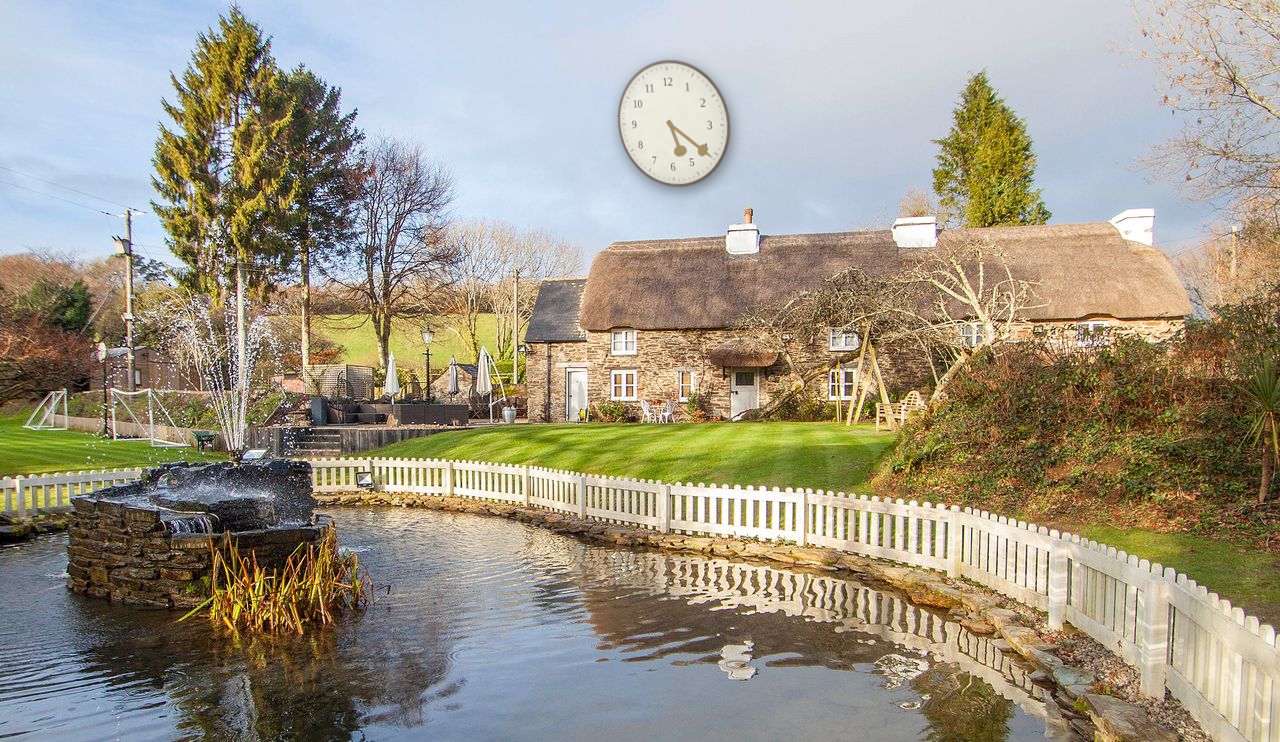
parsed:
5:21
